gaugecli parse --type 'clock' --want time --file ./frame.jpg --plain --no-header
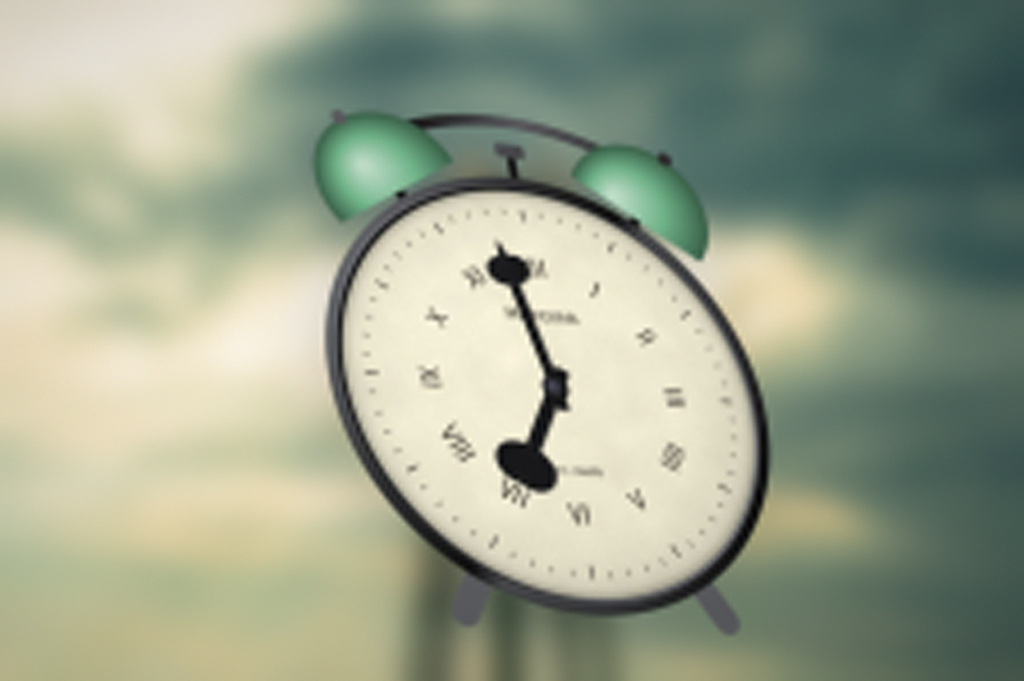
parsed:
6:58
